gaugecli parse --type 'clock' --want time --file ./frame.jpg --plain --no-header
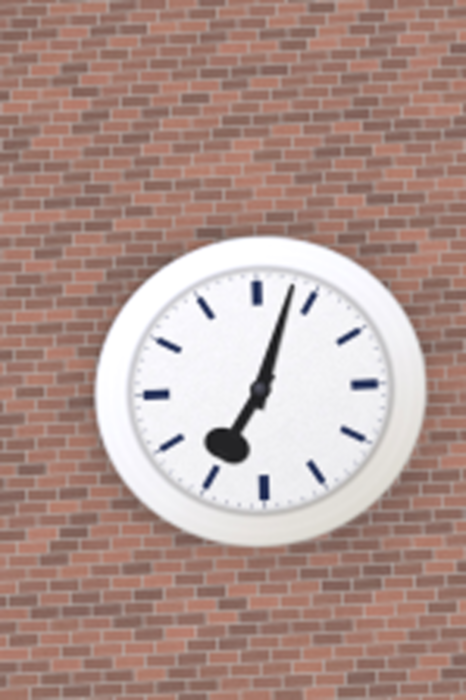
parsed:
7:03
